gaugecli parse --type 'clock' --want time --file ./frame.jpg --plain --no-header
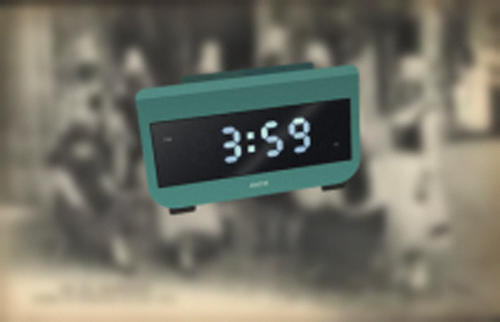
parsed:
3:59
